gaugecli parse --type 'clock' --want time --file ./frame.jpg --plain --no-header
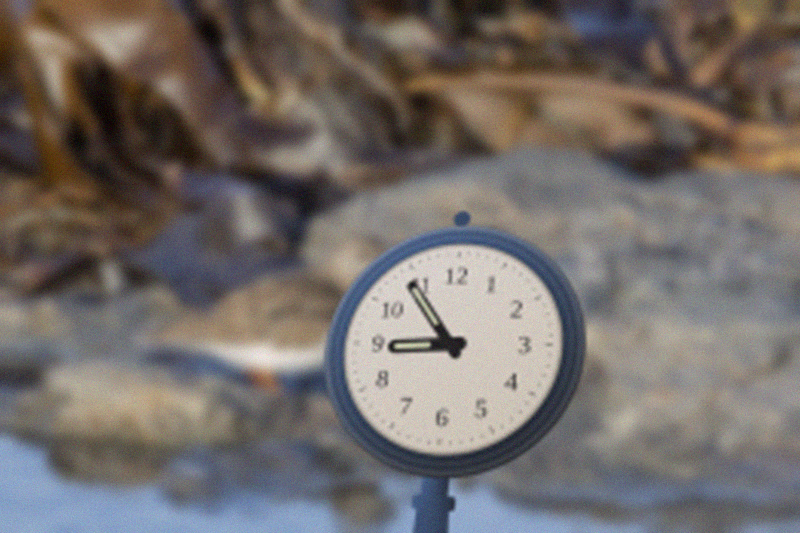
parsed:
8:54
